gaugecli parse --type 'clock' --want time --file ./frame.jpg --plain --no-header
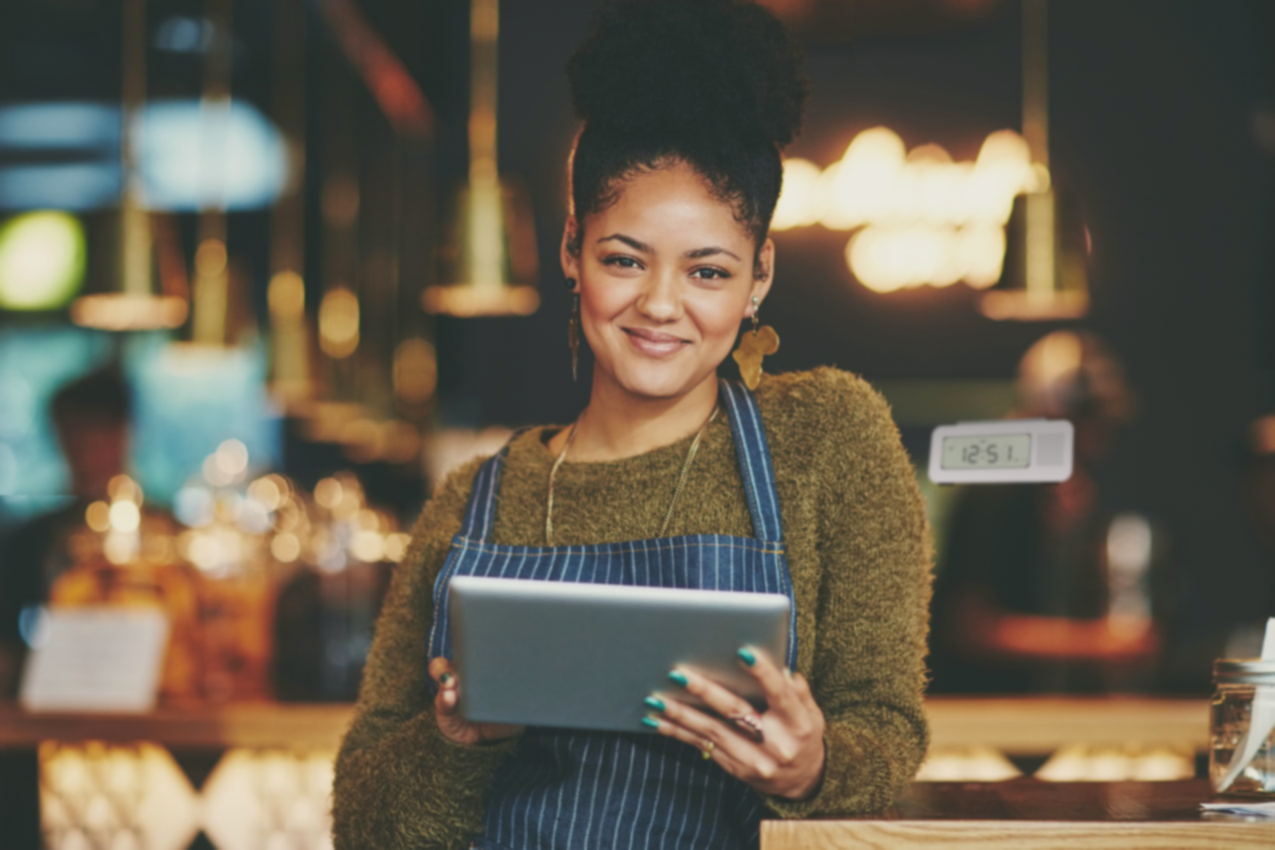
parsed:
12:51
